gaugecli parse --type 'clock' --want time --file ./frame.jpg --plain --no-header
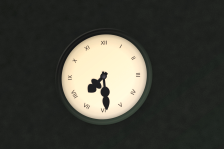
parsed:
7:29
